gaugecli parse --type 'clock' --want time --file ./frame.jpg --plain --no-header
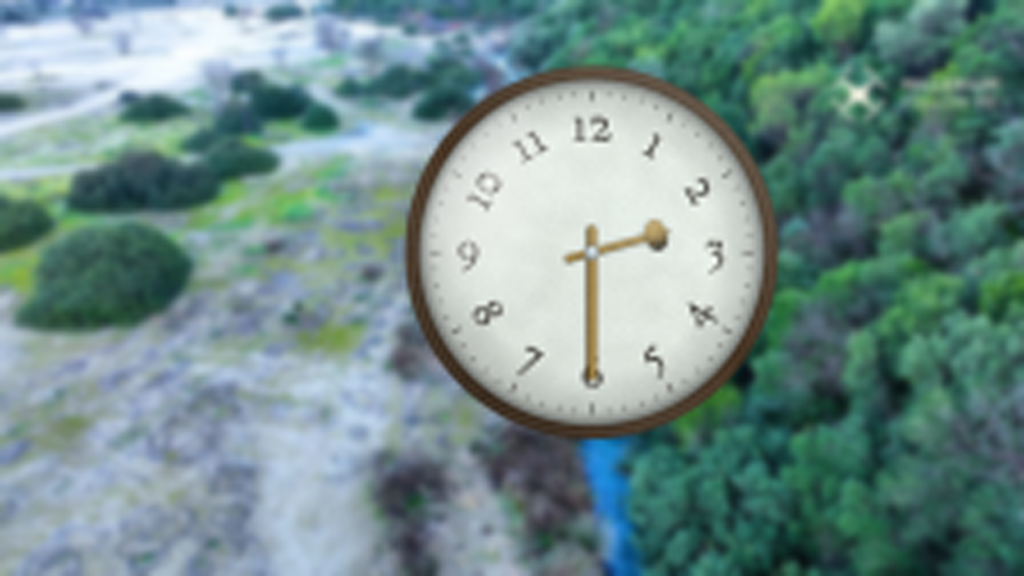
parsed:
2:30
